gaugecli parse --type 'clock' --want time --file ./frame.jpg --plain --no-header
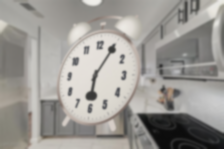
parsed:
6:05
